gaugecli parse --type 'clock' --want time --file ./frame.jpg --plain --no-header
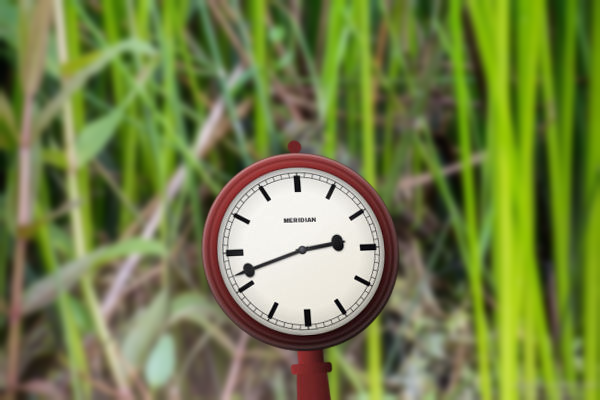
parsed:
2:42
